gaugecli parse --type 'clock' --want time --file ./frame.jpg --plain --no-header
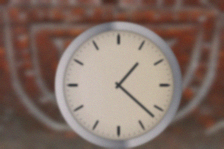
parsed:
1:22
